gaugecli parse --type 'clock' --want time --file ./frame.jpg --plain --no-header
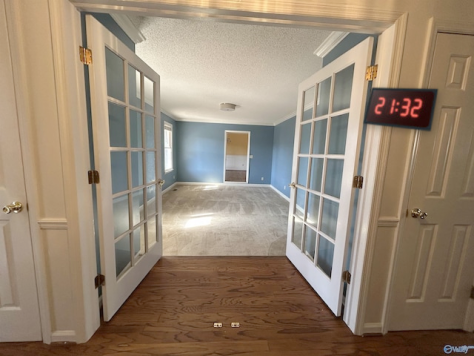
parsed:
21:32
